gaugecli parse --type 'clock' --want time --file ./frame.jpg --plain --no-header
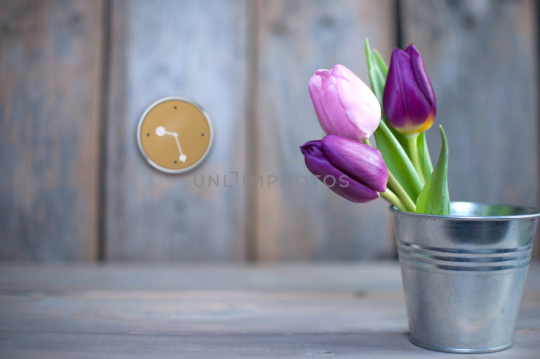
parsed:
9:27
